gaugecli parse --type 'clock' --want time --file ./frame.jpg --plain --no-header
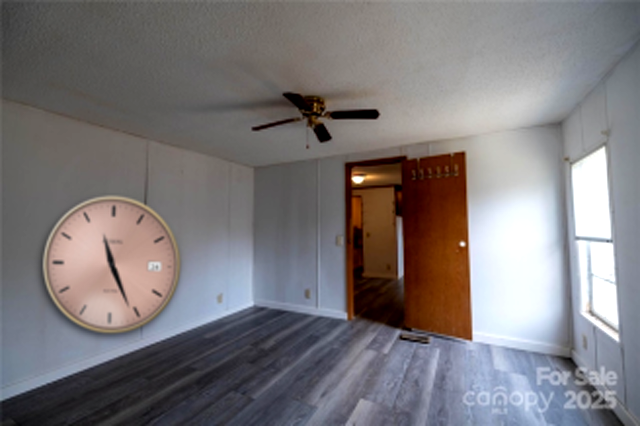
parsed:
11:26
